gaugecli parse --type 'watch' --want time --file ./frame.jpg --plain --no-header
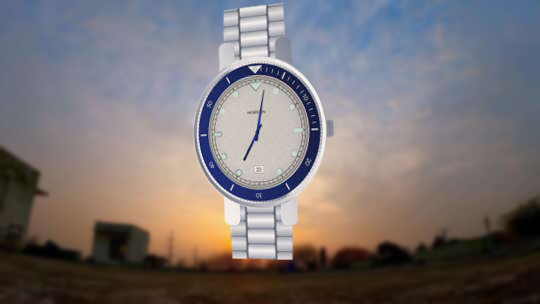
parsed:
7:02
